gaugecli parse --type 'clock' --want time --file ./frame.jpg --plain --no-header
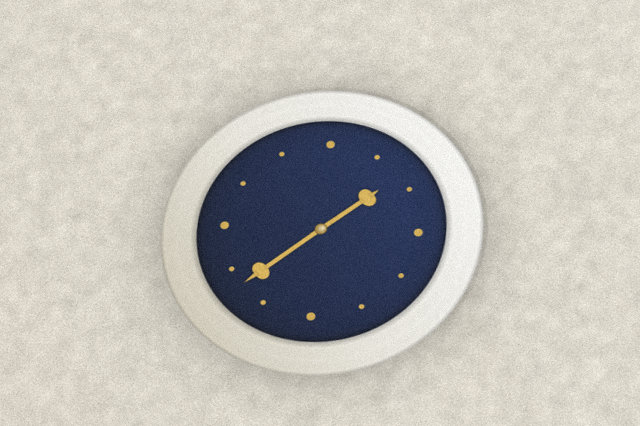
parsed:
1:38
